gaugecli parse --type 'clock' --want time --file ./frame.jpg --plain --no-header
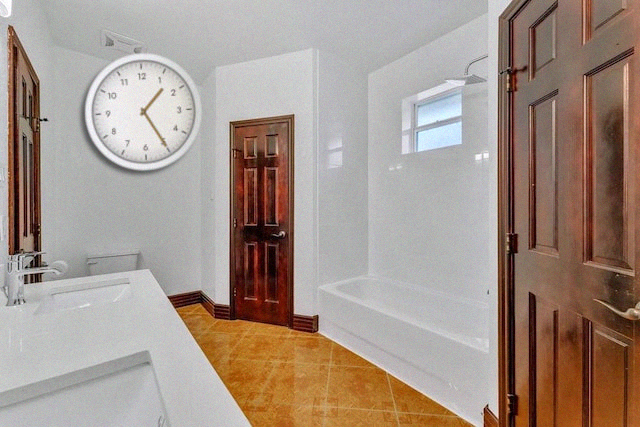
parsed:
1:25
